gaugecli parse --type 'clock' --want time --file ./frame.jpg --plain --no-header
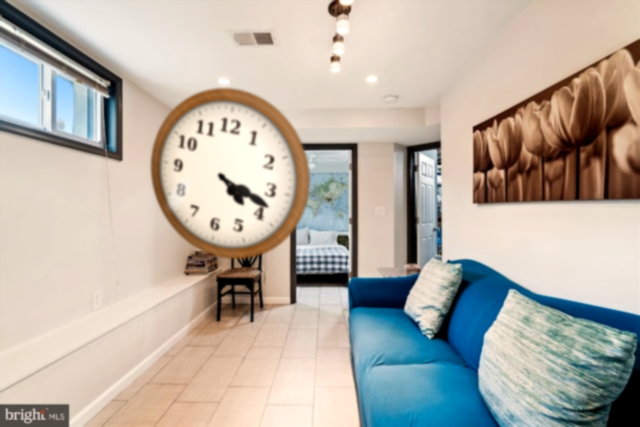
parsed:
4:18
